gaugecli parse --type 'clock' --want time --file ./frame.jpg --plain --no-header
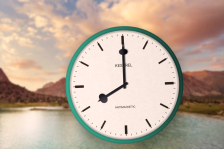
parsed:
8:00
